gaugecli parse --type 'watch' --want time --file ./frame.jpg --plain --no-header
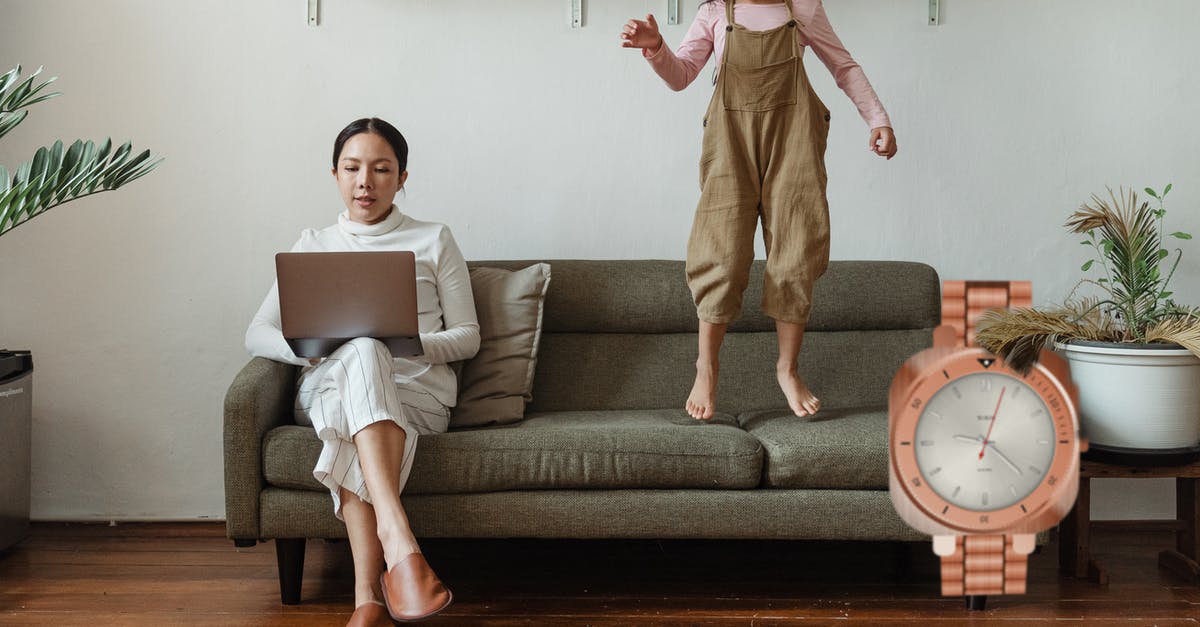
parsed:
9:22:03
